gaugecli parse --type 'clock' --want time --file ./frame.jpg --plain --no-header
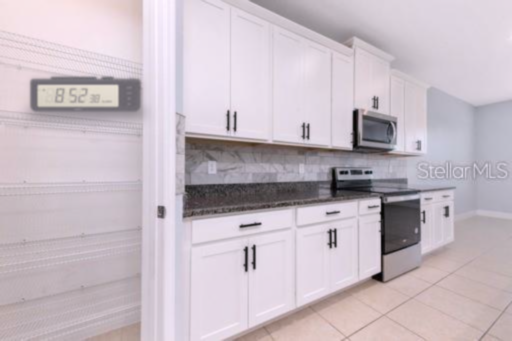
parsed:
8:52
